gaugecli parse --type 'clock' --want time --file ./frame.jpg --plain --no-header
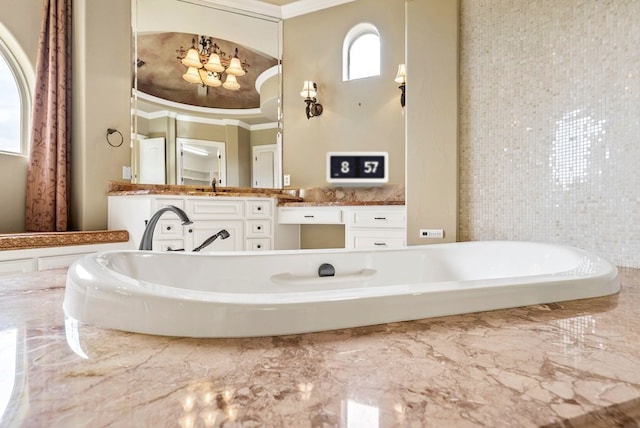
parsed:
8:57
